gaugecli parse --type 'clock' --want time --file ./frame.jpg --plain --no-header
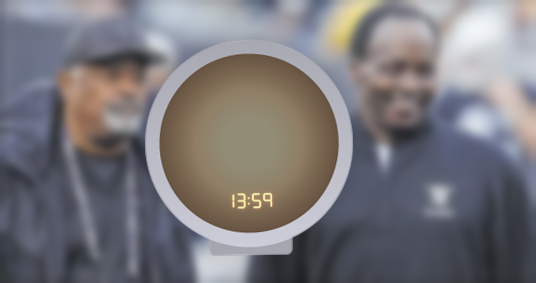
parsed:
13:59
